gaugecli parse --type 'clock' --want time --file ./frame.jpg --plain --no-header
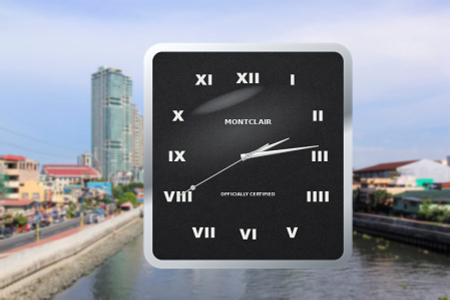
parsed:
2:13:40
